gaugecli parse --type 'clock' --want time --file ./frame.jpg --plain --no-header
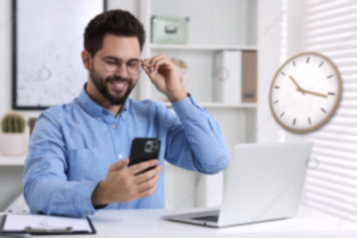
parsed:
10:16
